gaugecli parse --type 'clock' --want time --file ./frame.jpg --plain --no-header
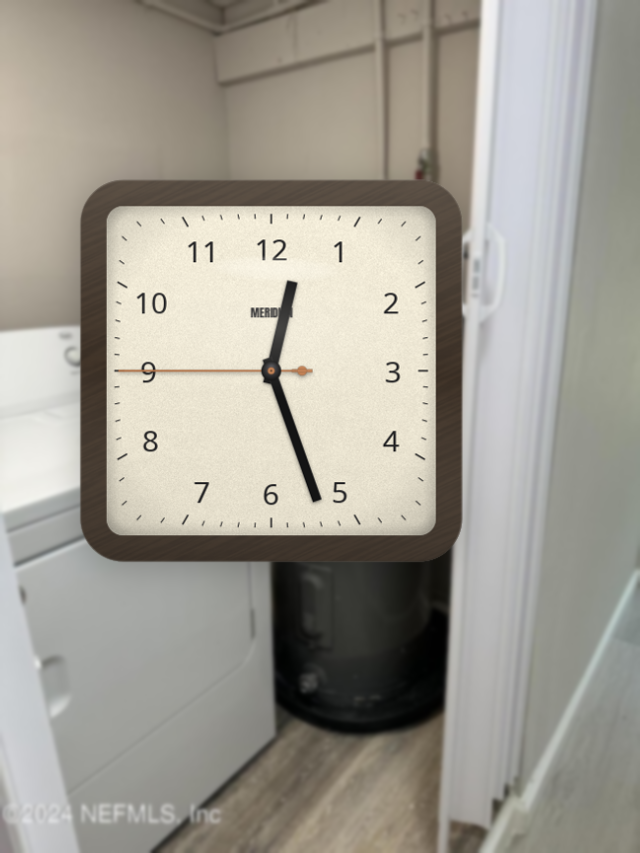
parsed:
12:26:45
